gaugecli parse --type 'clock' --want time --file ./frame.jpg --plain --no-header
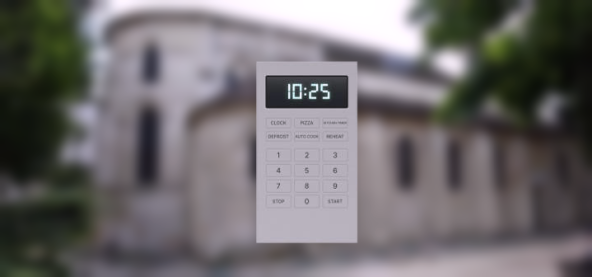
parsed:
10:25
